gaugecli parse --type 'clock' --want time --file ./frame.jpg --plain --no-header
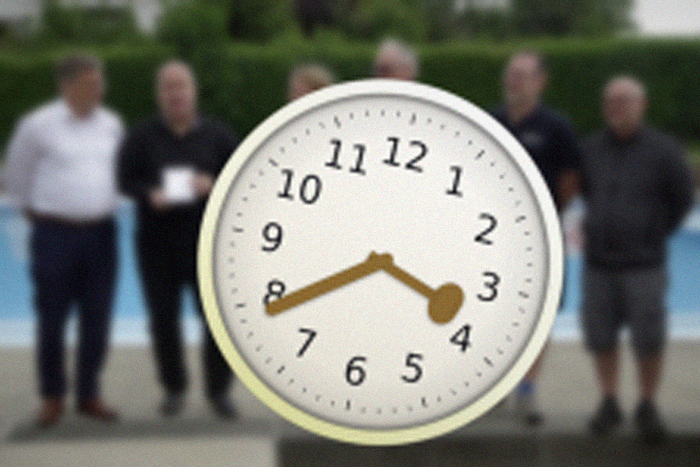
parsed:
3:39
